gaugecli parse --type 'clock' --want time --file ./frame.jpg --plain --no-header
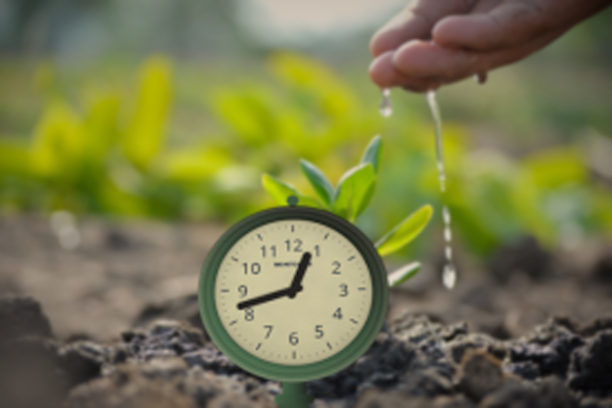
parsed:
12:42
